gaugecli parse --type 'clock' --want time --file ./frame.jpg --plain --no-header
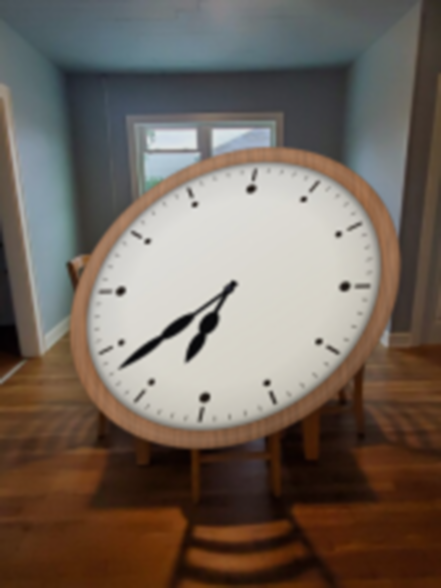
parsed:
6:38
